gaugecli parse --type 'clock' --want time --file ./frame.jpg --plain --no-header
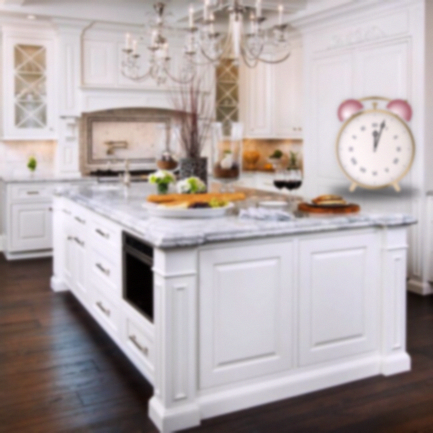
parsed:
12:03
